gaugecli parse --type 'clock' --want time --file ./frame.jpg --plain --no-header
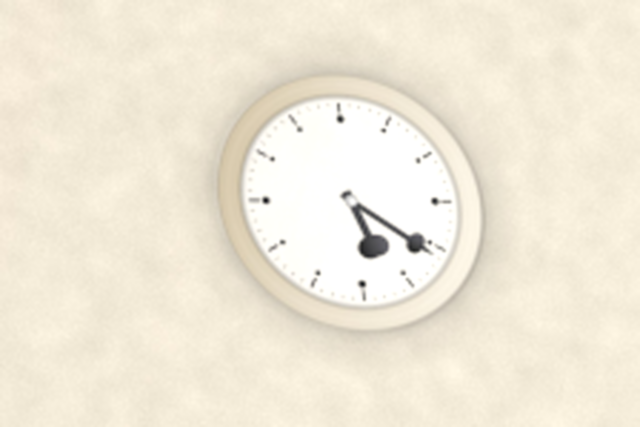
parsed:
5:21
